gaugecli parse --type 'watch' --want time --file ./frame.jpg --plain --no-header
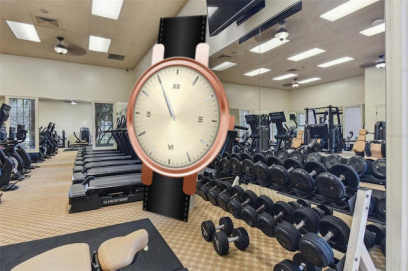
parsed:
10:55
